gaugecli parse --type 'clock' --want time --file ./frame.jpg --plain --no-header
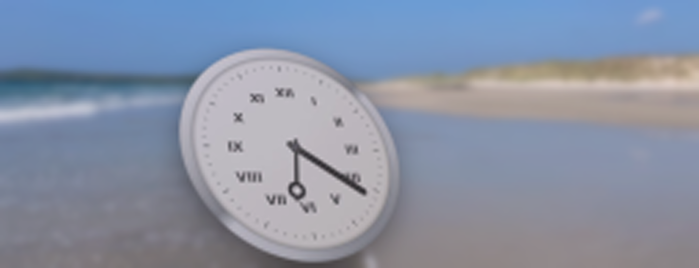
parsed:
6:21
